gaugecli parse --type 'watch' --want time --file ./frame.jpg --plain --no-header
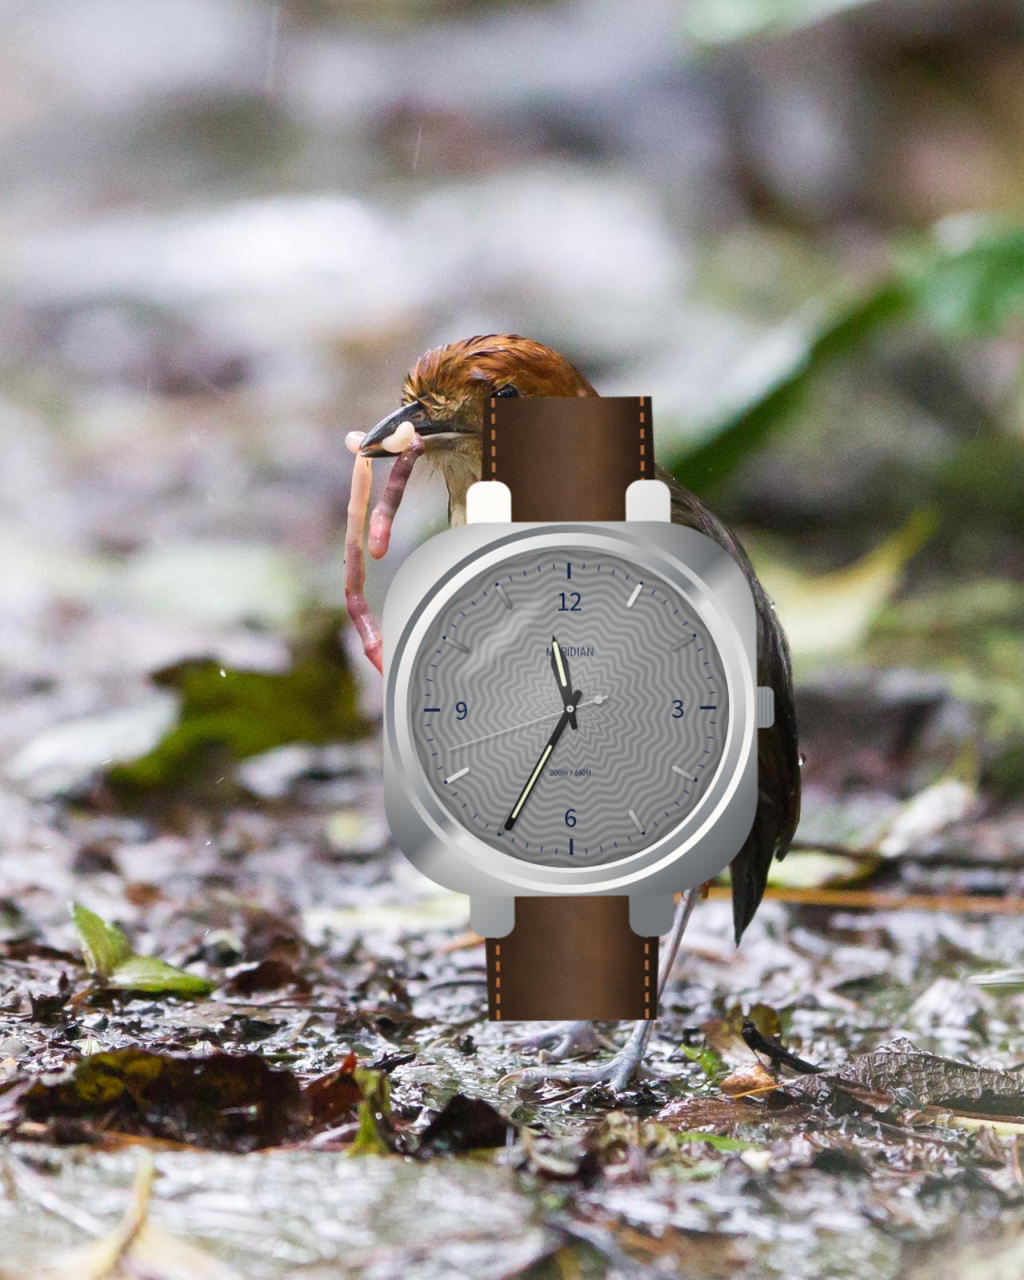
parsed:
11:34:42
